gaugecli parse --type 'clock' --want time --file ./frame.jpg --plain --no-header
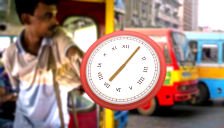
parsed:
7:05
